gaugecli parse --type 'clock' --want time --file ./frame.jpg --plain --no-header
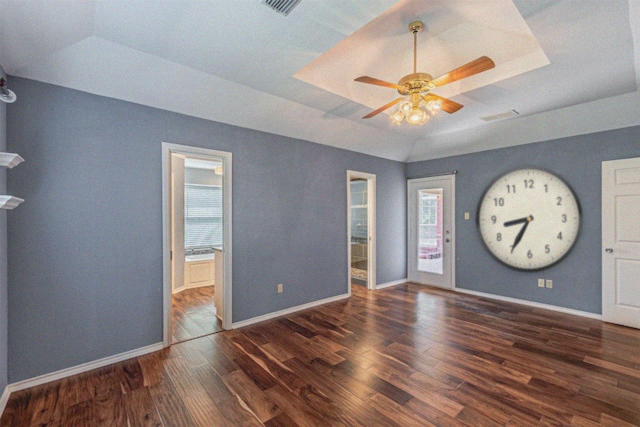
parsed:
8:35
